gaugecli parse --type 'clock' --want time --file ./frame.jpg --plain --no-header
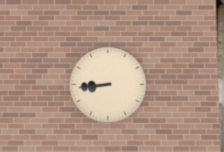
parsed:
8:44
